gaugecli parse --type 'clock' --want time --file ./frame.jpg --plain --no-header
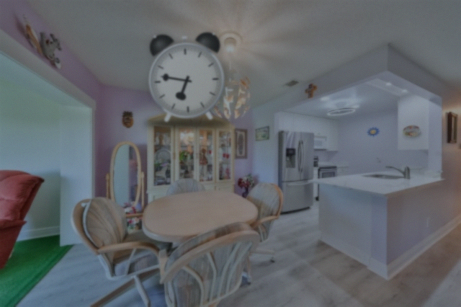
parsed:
6:47
